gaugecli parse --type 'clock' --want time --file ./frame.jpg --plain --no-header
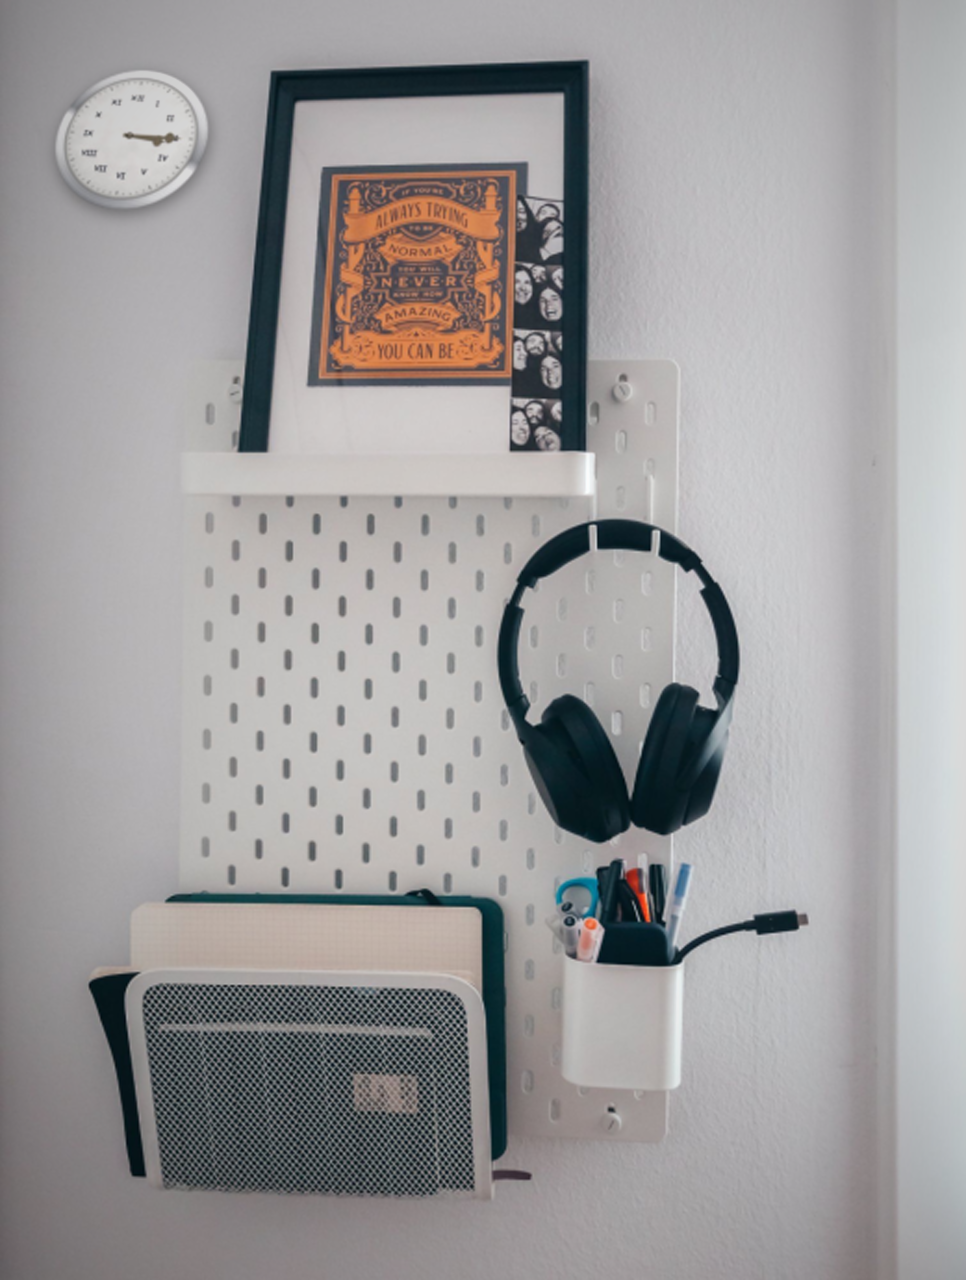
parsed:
3:15
